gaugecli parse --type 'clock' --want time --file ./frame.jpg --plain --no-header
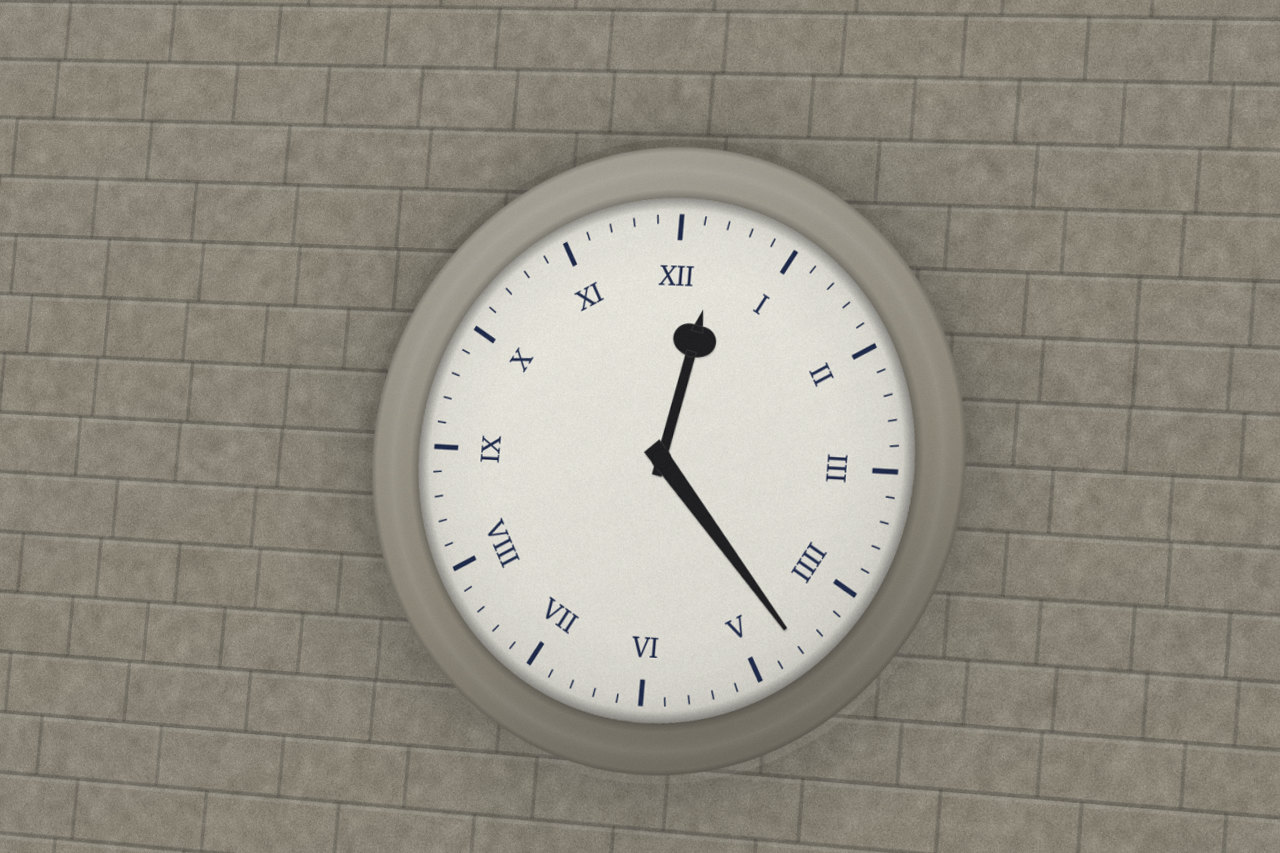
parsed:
12:23
